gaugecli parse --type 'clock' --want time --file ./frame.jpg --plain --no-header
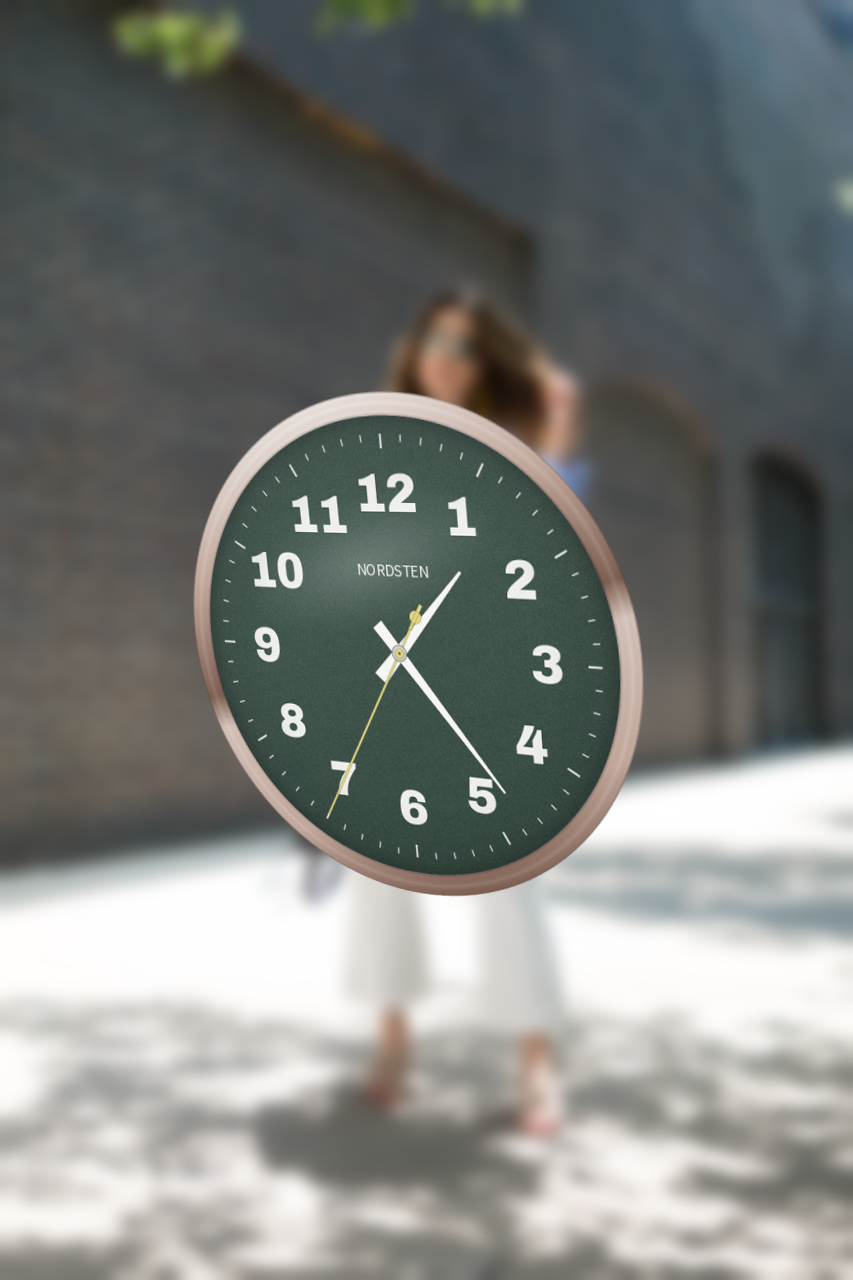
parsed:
1:23:35
